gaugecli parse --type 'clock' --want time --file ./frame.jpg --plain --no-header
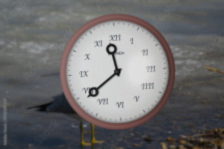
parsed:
11:39
